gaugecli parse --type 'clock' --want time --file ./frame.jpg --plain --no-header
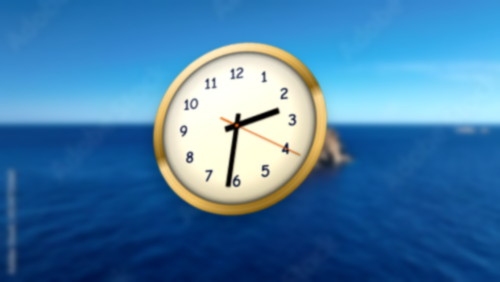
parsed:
2:31:20
